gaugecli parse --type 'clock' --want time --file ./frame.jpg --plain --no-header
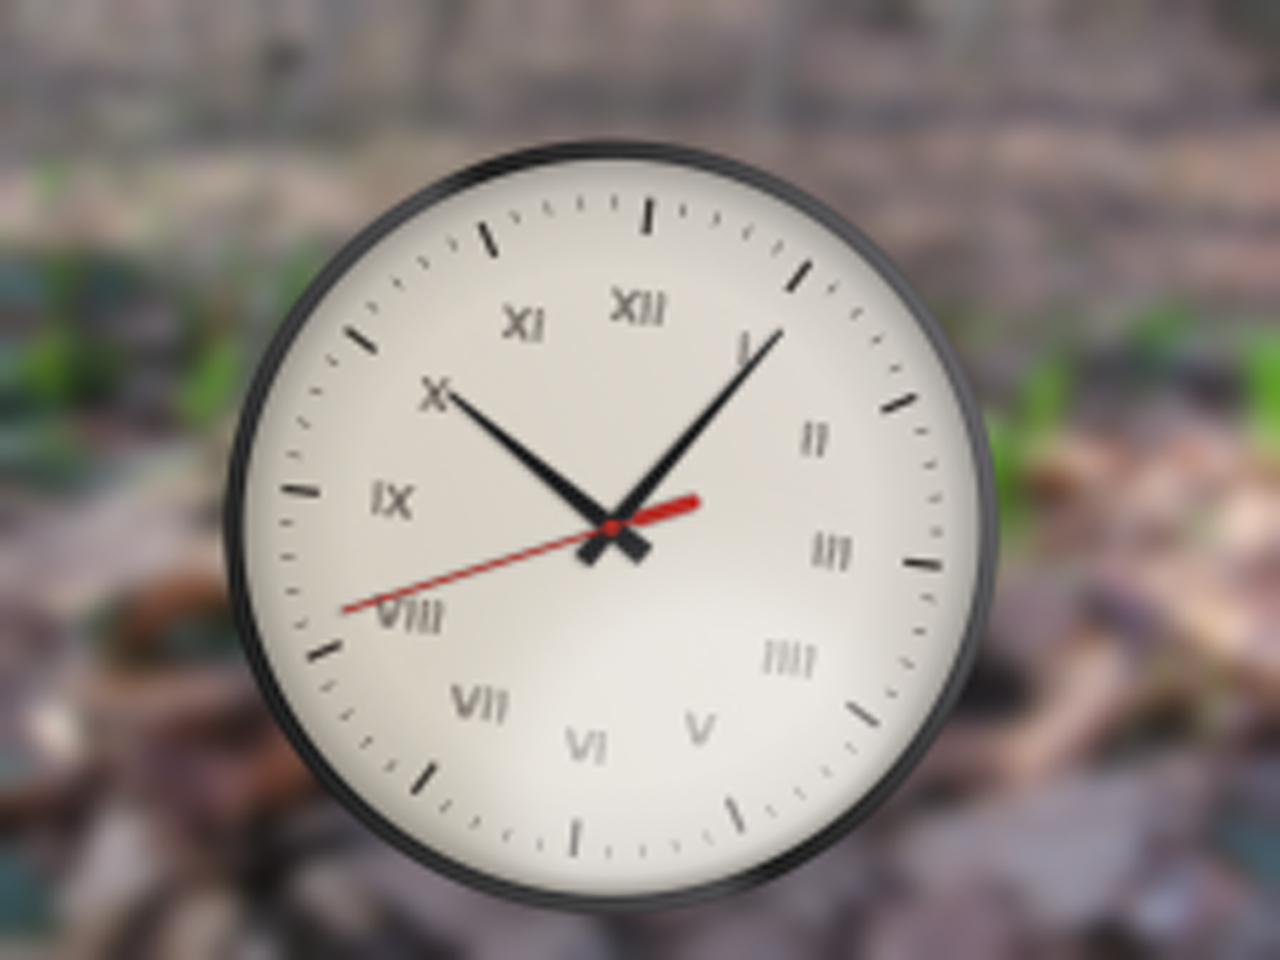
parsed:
10:05:41
